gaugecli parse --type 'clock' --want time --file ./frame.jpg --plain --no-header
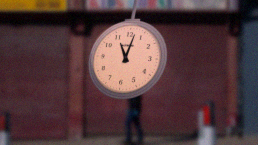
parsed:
11:02
